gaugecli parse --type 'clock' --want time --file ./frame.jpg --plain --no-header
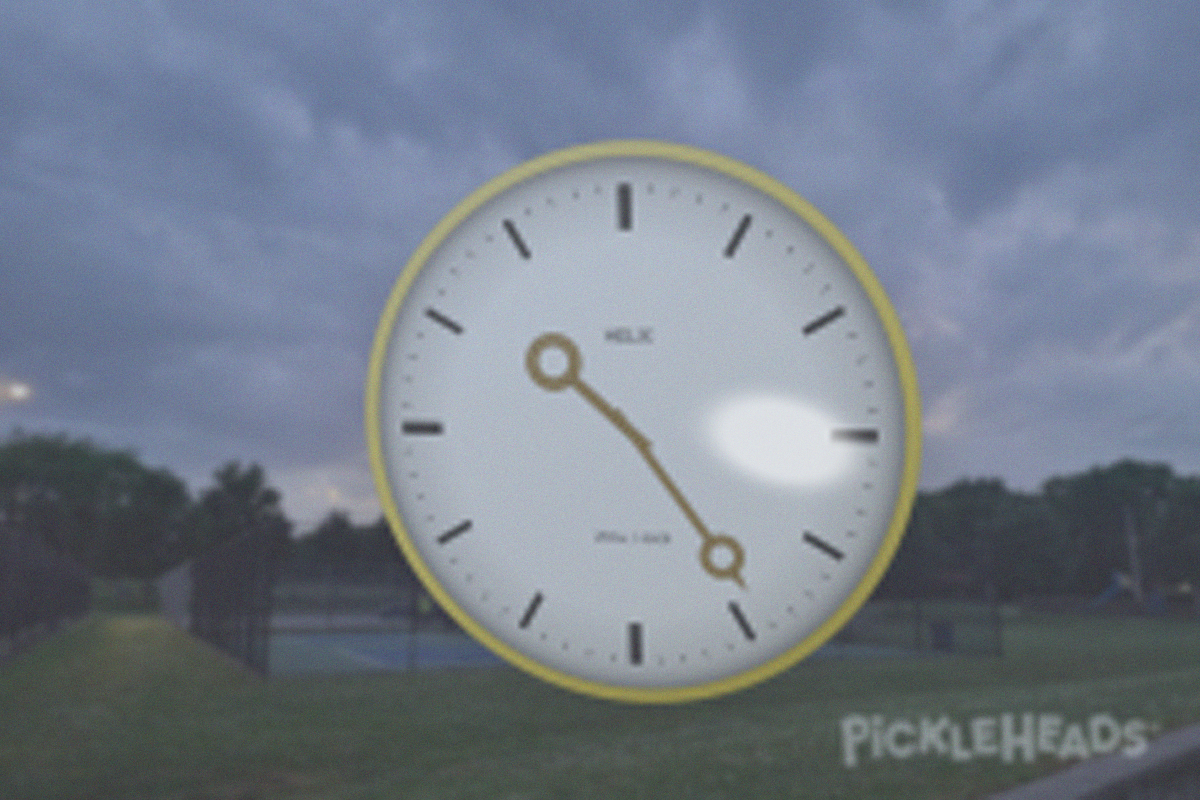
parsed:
10:24
